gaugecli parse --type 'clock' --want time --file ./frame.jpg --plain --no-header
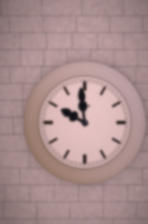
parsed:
9:59
